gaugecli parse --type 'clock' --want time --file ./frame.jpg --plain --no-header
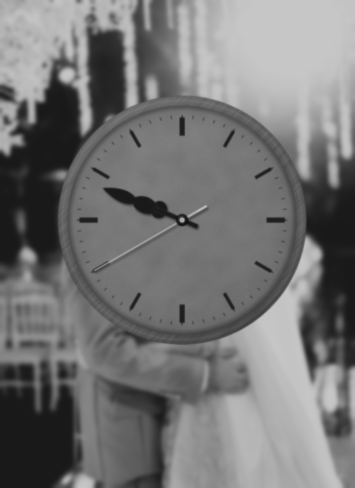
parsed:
9:48:40
